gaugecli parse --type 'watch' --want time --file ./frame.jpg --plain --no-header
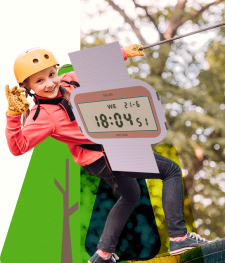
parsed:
18:04:51
